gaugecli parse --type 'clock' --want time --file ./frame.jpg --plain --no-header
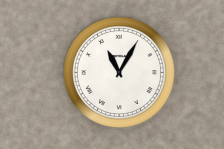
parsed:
11:05
